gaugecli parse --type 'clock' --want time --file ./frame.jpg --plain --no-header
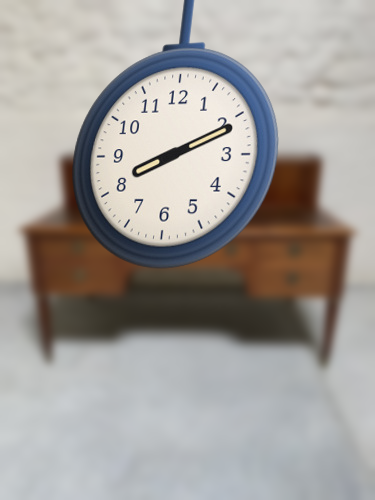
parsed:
8:11
